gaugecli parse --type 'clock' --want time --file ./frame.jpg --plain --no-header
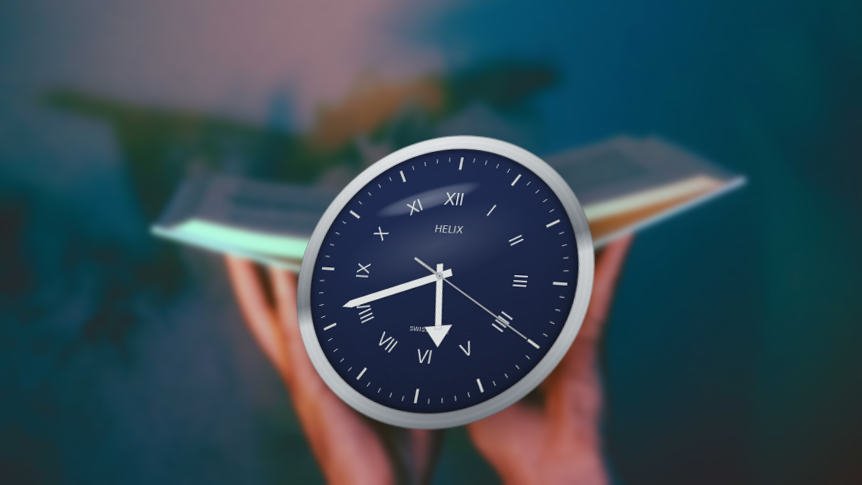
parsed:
5:41:20
